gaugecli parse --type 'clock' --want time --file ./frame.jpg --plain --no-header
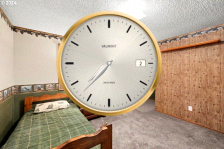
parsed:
7:37
